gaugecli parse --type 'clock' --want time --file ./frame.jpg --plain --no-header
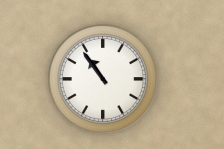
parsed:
10:54
